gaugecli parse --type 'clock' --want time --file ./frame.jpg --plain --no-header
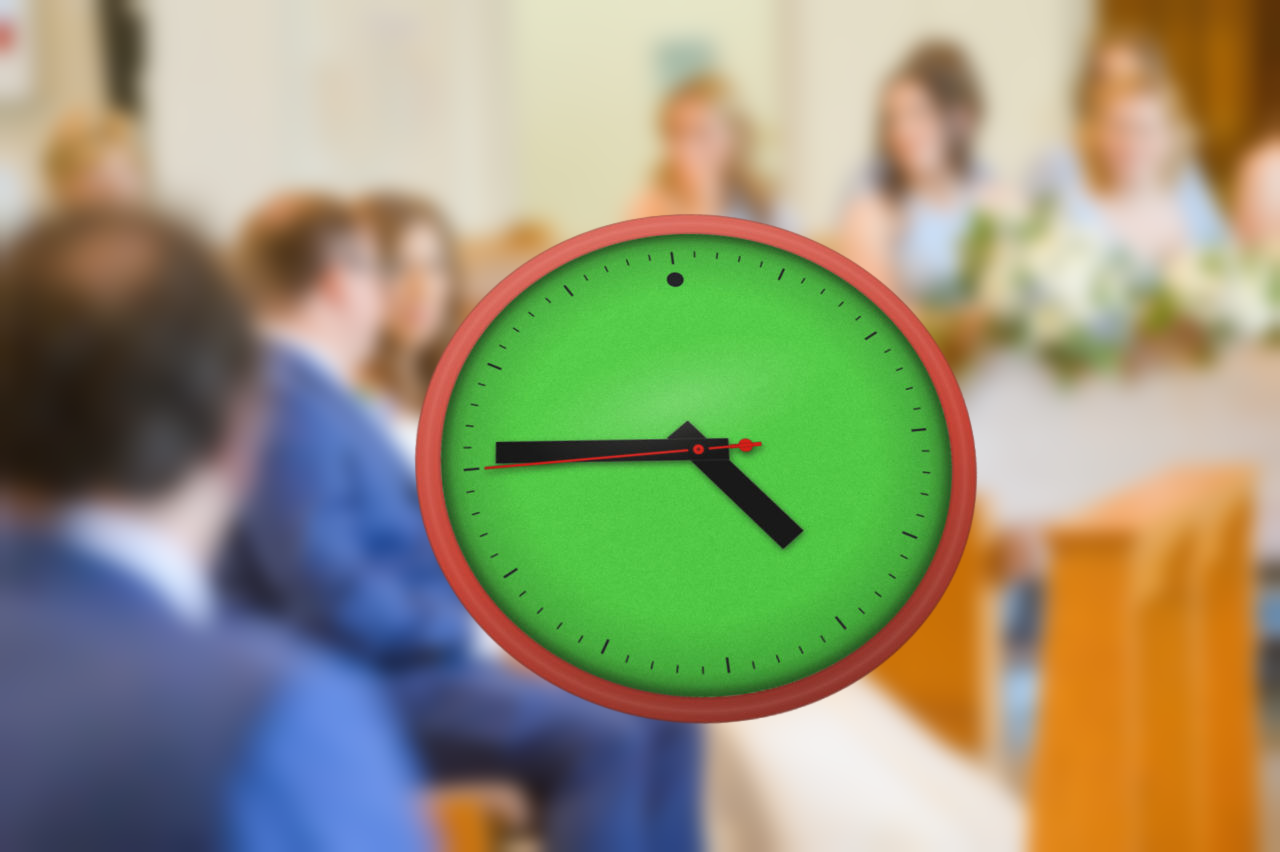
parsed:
4:45:45
